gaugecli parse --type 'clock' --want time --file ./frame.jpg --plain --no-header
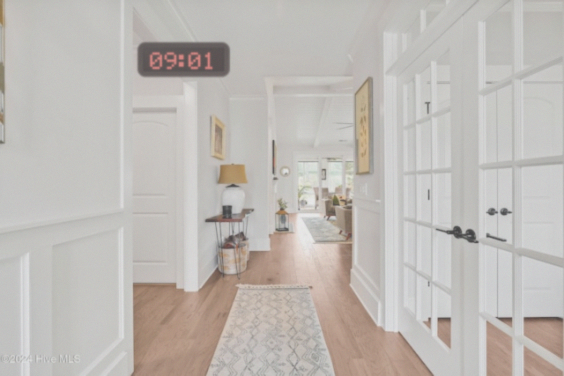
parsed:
9:01
